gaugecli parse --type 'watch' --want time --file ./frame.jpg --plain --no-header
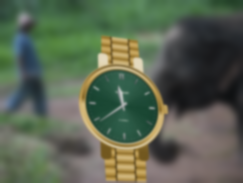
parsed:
11:39
